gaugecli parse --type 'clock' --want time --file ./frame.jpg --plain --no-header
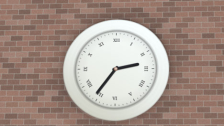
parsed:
2:36
